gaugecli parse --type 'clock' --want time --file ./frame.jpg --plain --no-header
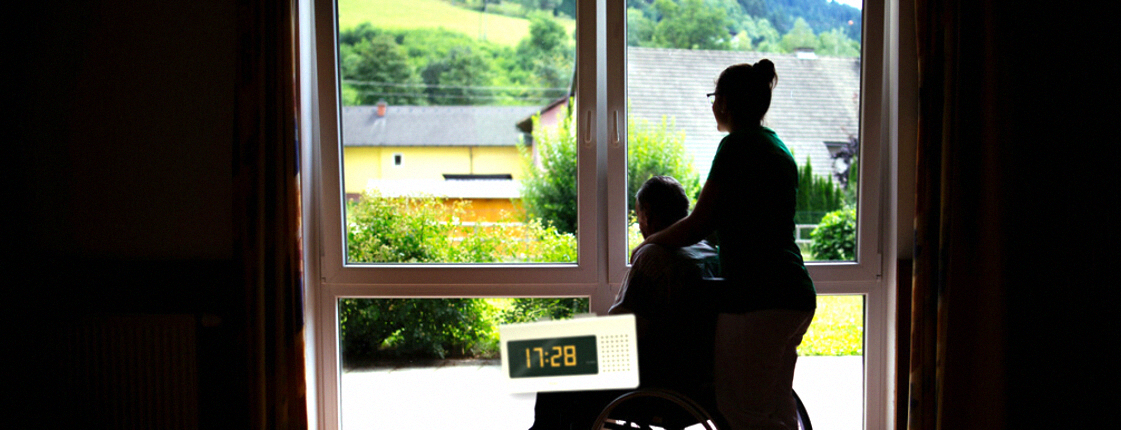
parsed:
17:28
